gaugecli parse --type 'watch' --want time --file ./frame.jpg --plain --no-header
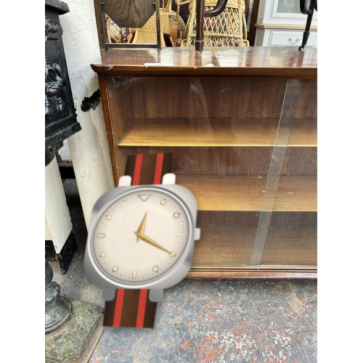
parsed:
12:20
